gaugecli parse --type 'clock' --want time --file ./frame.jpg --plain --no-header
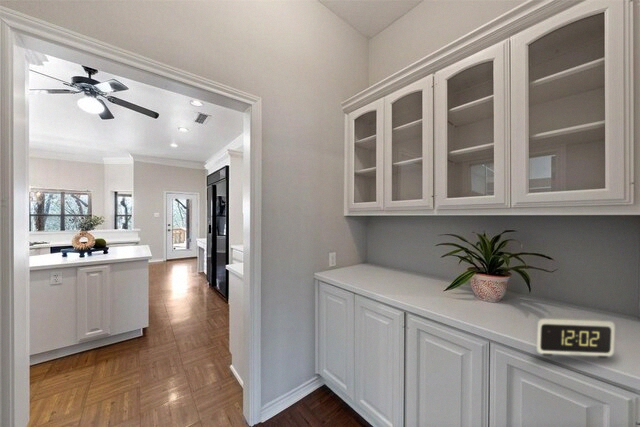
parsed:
12:02
